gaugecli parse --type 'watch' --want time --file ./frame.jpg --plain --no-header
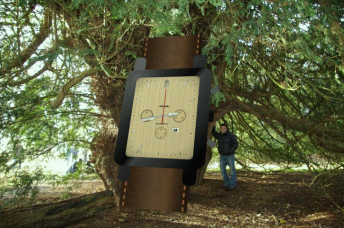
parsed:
2:43
